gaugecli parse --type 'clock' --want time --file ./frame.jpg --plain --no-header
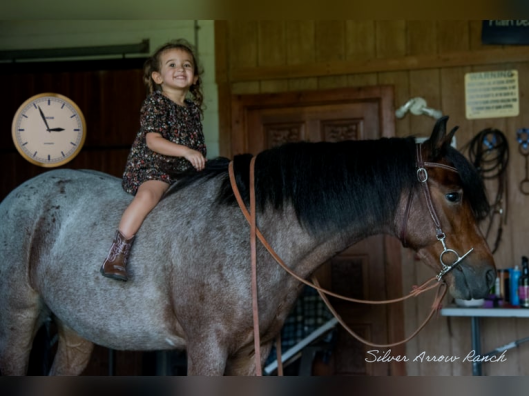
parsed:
2:56
